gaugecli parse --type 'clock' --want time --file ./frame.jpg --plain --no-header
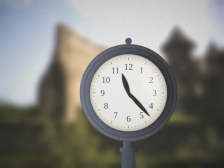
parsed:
11:23
